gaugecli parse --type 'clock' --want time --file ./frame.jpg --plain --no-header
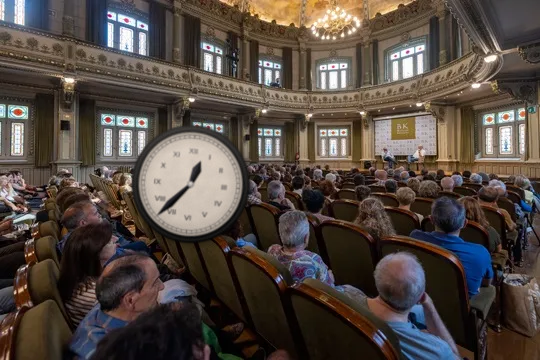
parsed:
12:37
